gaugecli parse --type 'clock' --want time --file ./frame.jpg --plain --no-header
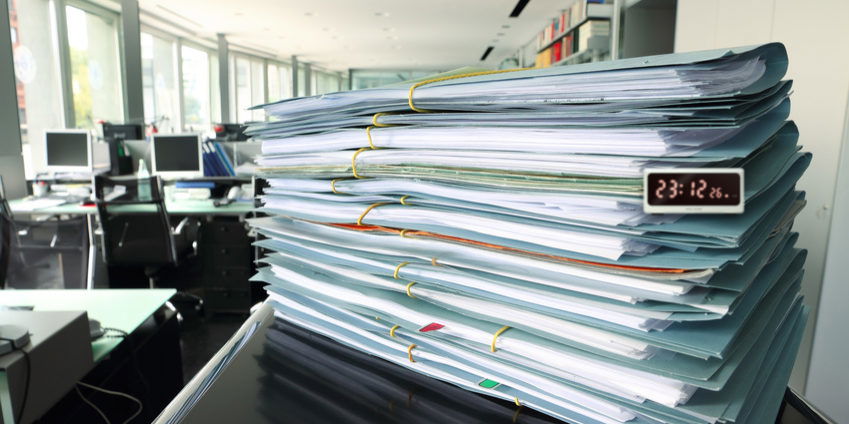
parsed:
23:12:26
